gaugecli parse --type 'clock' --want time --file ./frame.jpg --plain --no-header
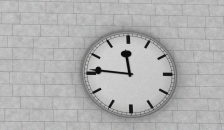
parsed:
11:46
